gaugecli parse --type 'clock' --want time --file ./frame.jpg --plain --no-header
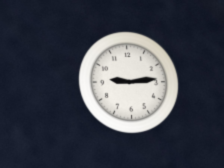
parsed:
9:14
